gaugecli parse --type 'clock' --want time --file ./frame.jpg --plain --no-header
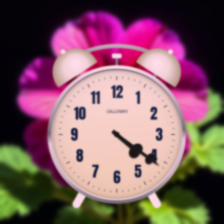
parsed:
4:21
